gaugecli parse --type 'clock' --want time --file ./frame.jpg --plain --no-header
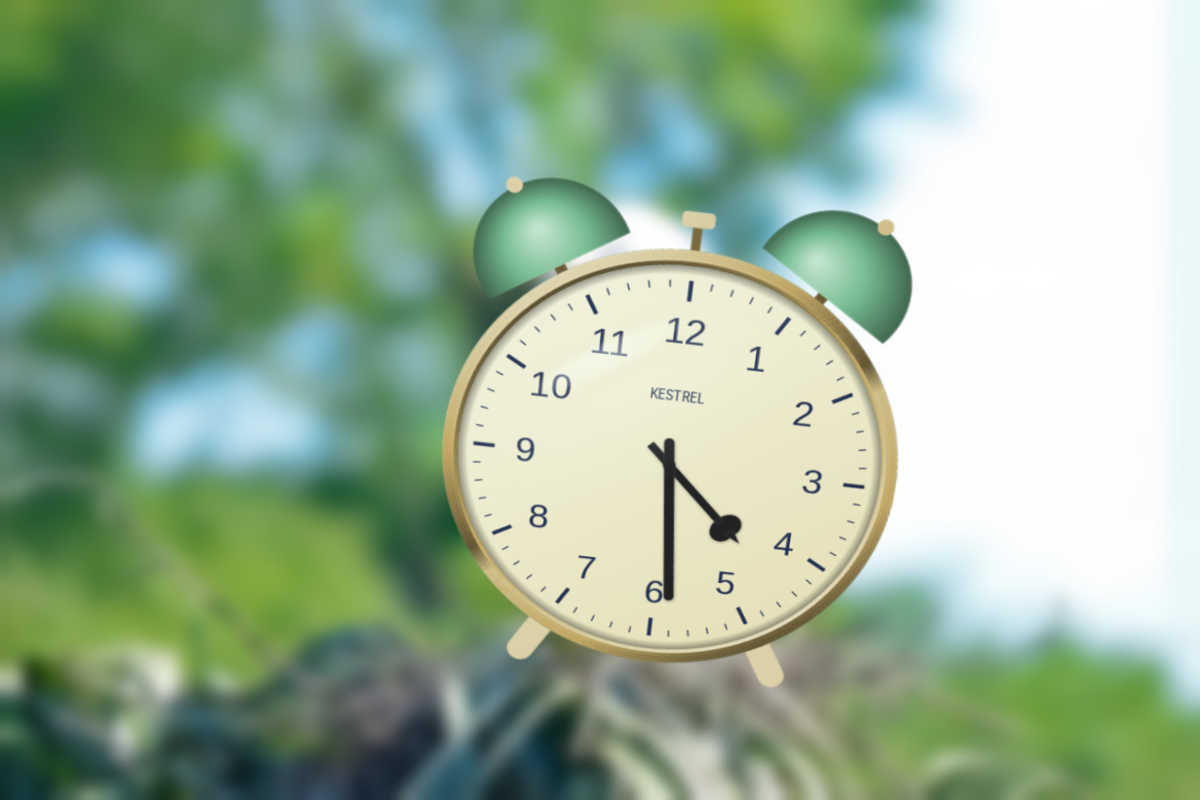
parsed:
4:29
